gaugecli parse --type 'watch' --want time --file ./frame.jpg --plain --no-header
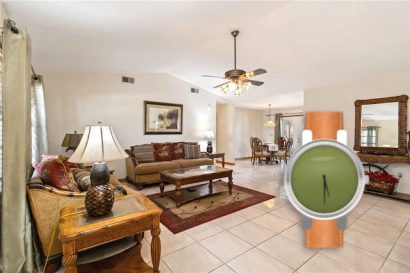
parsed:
5:30
